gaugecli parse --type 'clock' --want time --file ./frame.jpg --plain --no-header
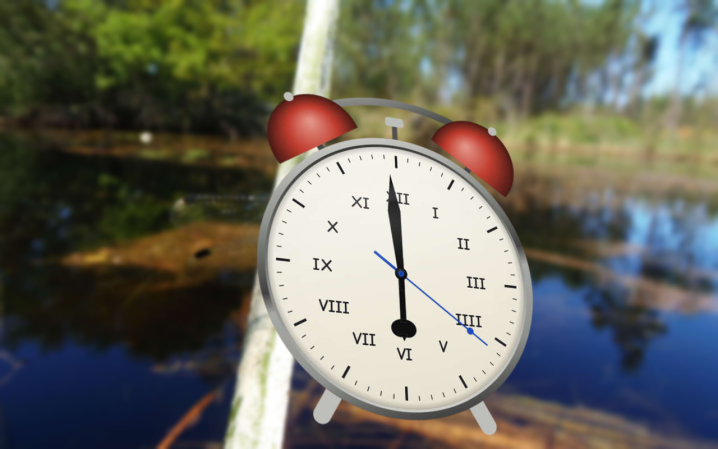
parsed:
5:59:21
